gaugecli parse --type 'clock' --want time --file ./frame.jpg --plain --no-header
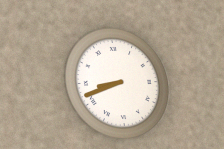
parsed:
8:42
